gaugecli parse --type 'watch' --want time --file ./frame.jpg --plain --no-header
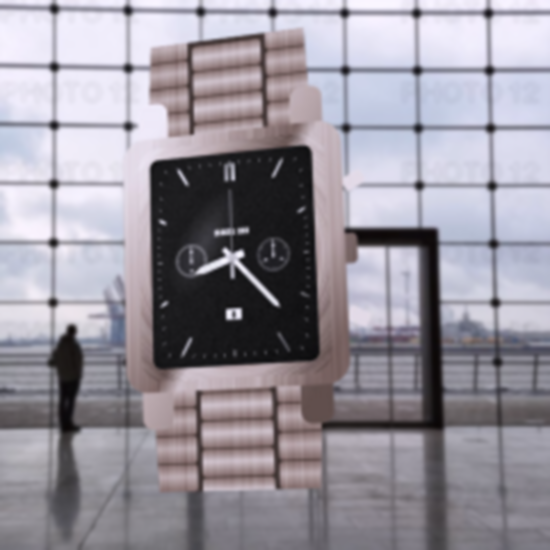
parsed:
8:23
